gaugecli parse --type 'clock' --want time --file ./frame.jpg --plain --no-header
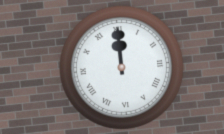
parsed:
12:00
